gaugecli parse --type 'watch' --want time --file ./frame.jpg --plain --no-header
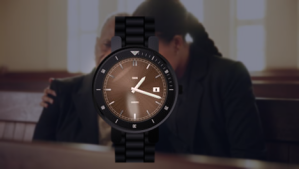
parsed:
1:18
